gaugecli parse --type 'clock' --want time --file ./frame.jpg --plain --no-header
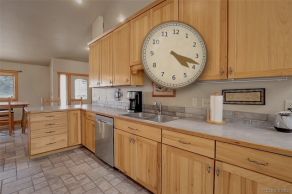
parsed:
4:18
